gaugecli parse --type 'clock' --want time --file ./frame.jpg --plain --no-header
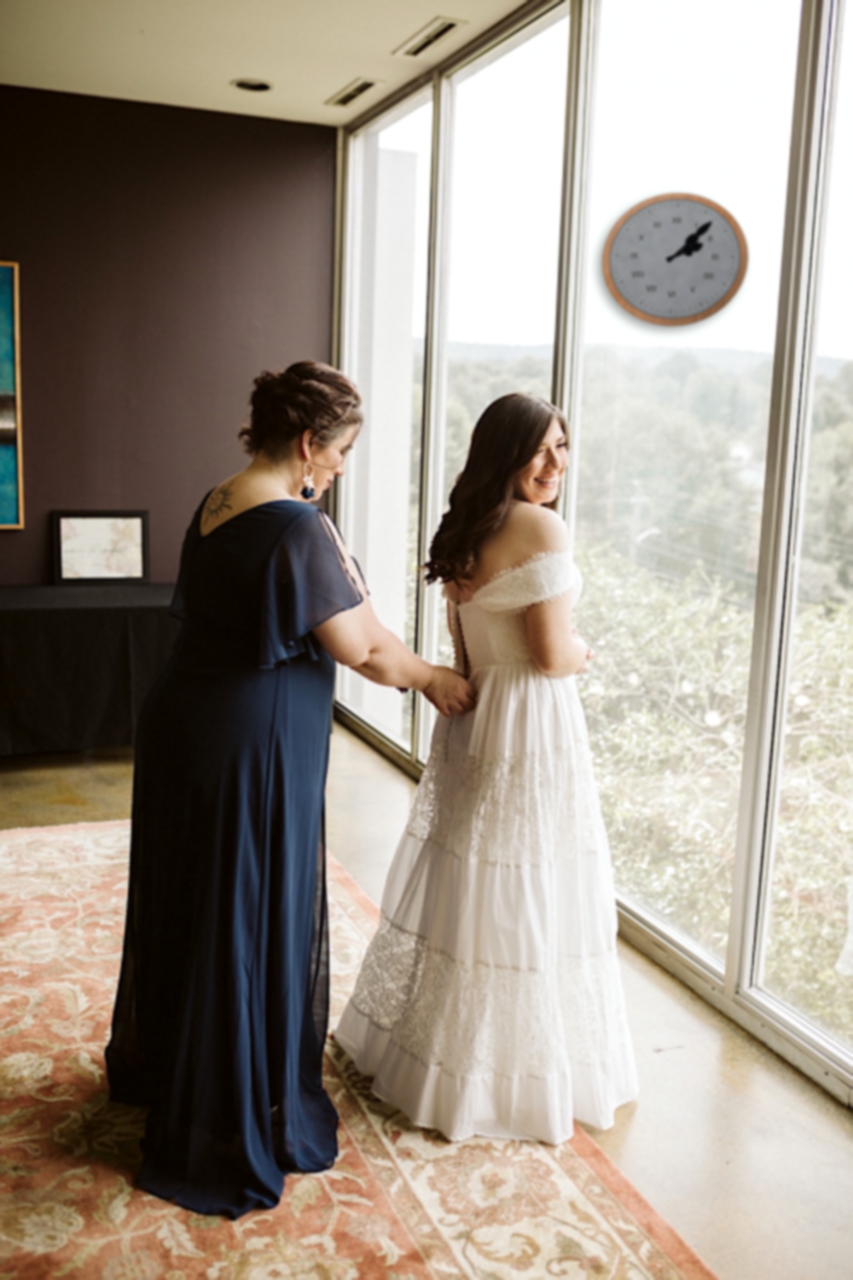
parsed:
2:07
